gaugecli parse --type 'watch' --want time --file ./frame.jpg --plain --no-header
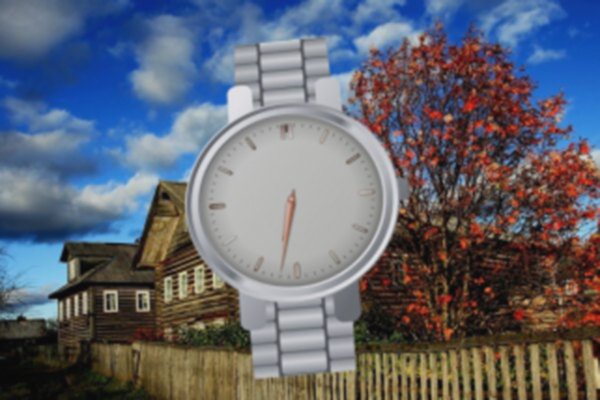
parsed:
6:32
